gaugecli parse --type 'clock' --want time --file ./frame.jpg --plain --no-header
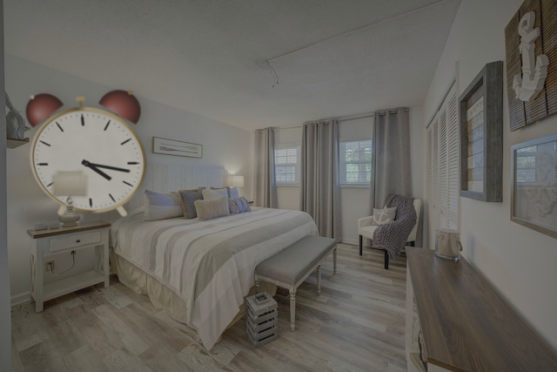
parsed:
4:17
